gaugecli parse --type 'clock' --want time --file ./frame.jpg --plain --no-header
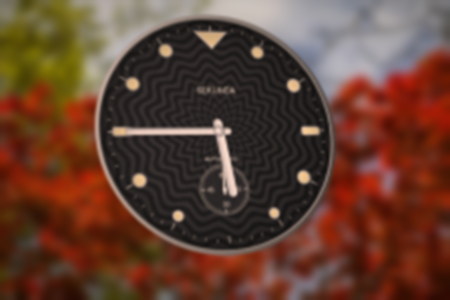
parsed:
5:45
